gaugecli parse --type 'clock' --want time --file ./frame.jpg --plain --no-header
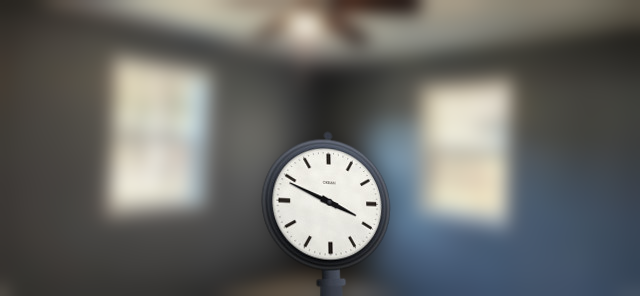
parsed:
3:49
